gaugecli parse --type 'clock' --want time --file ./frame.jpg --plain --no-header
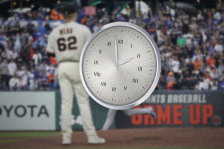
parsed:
1:58
